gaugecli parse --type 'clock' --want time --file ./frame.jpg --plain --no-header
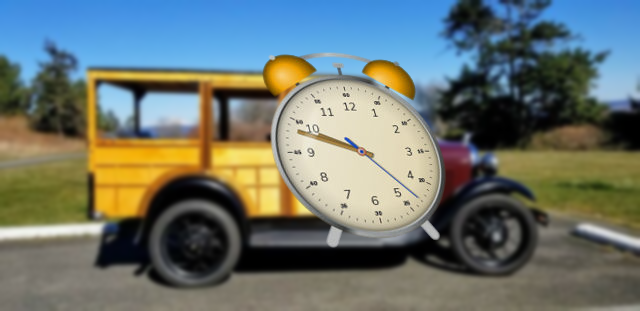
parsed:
9:48:23
